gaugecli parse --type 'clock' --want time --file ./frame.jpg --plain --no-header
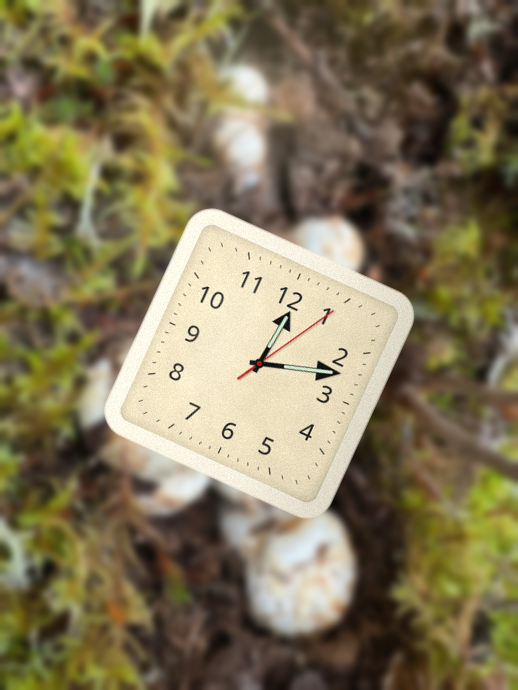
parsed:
12:12:05
